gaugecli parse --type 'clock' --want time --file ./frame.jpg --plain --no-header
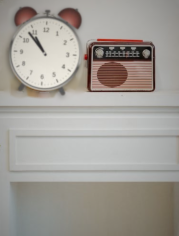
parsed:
10:53
